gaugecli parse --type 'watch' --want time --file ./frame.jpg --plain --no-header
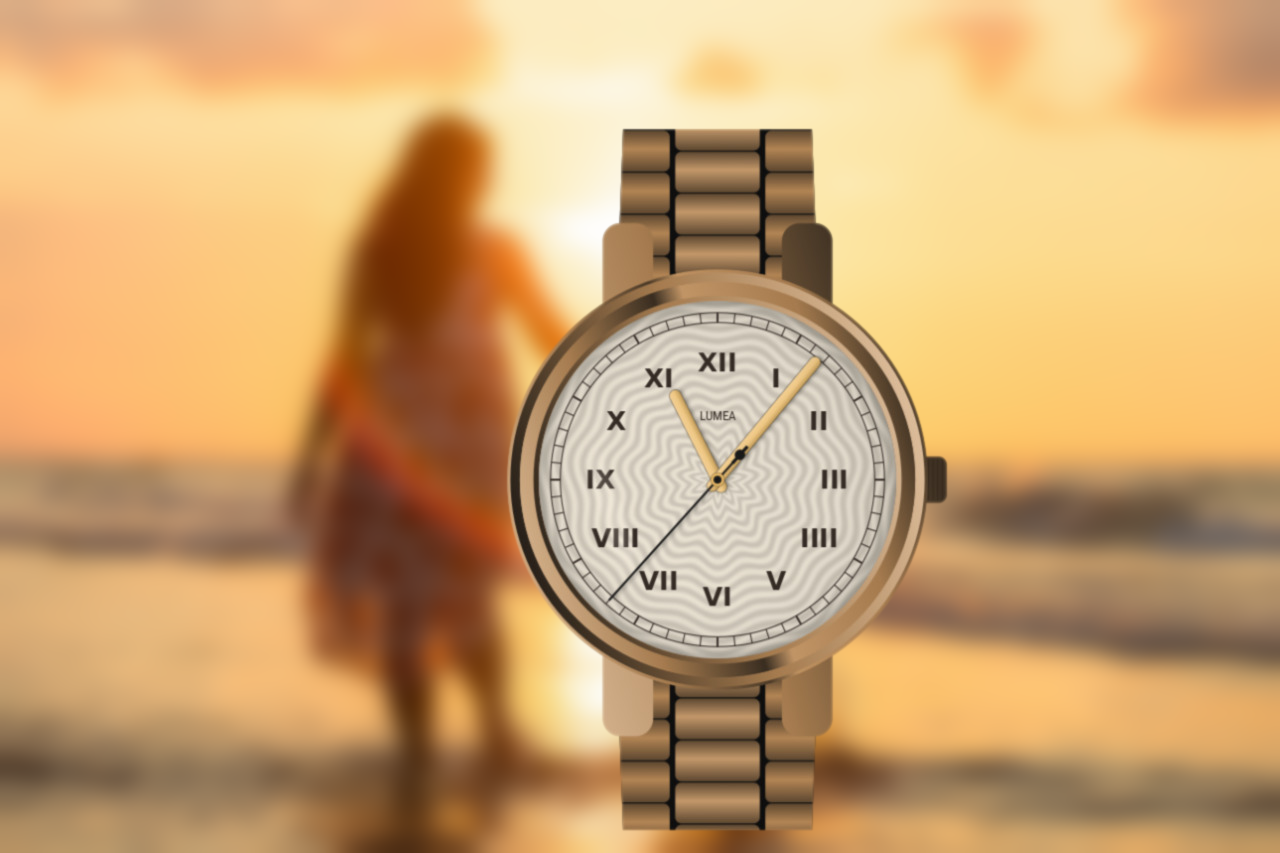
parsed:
11:06:37
